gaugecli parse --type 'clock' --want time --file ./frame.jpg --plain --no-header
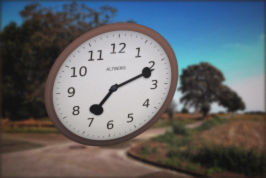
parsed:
7:11
